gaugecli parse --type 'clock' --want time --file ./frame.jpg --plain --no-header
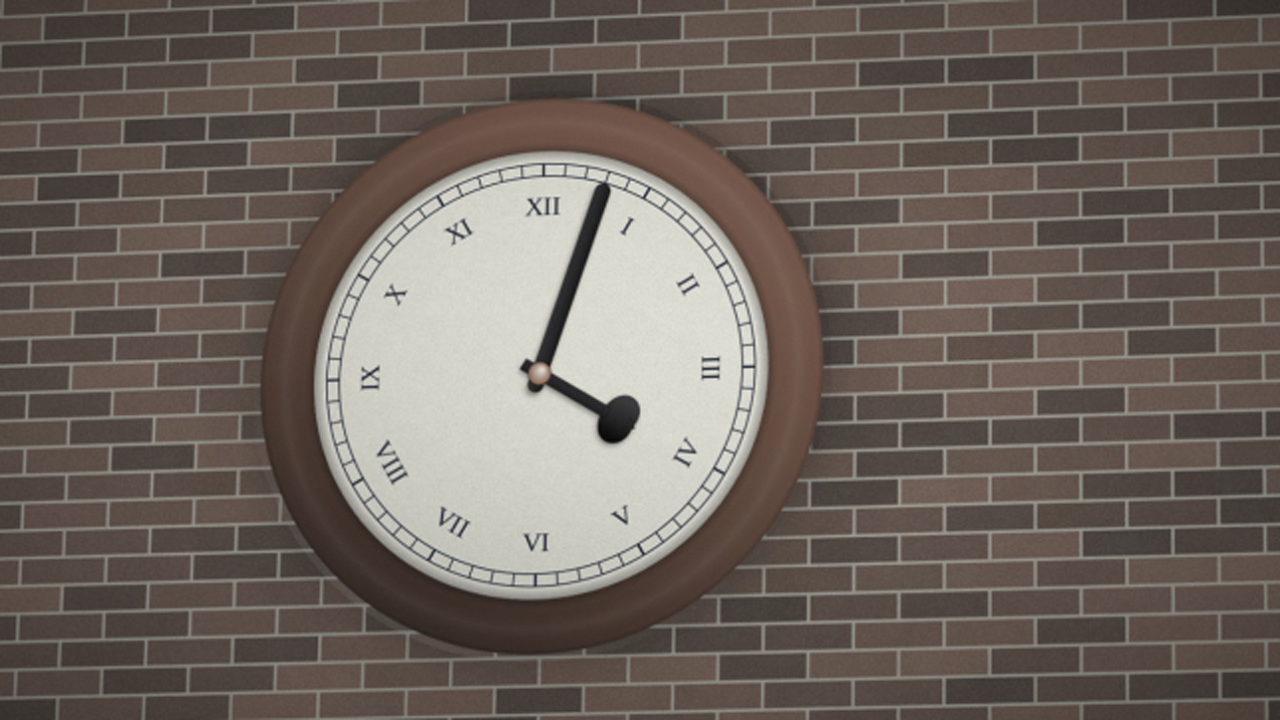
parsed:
4:03
